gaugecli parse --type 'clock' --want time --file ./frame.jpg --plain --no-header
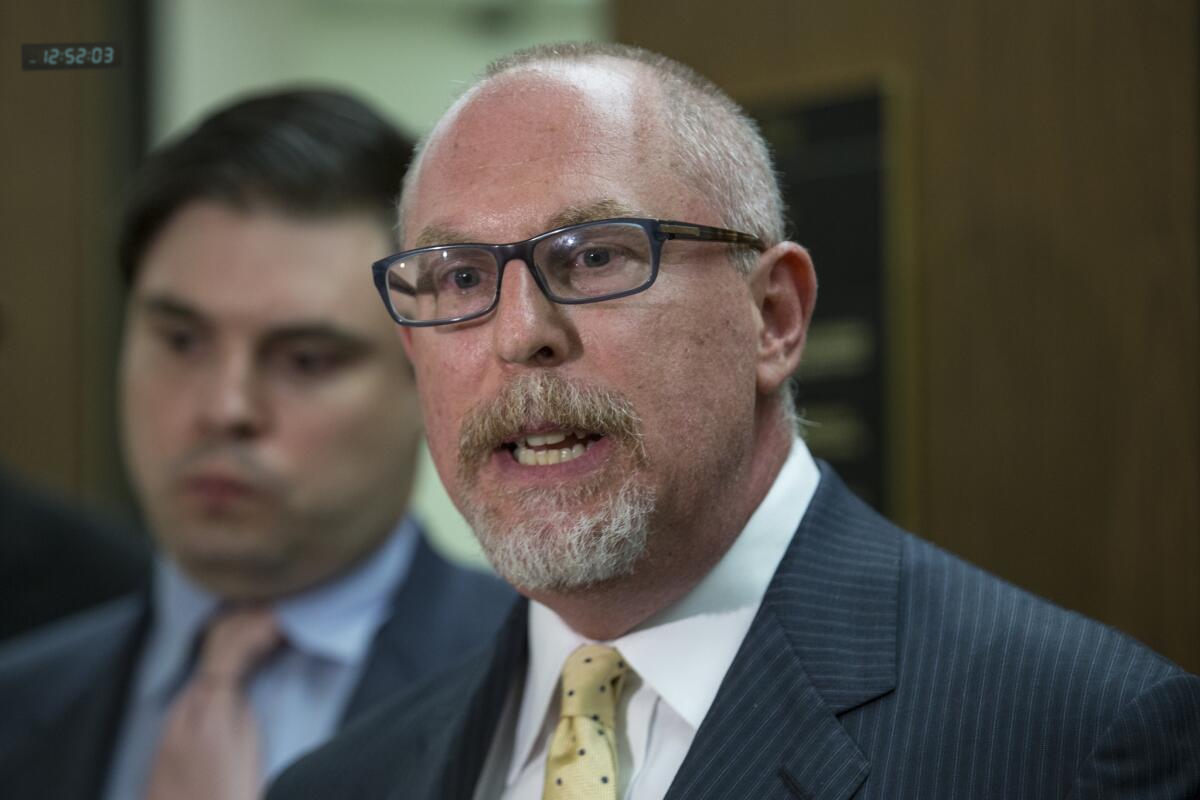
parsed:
12:52:03
